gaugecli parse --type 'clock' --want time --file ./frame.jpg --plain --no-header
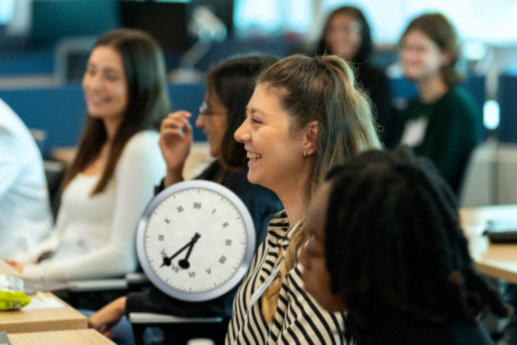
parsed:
6:38
